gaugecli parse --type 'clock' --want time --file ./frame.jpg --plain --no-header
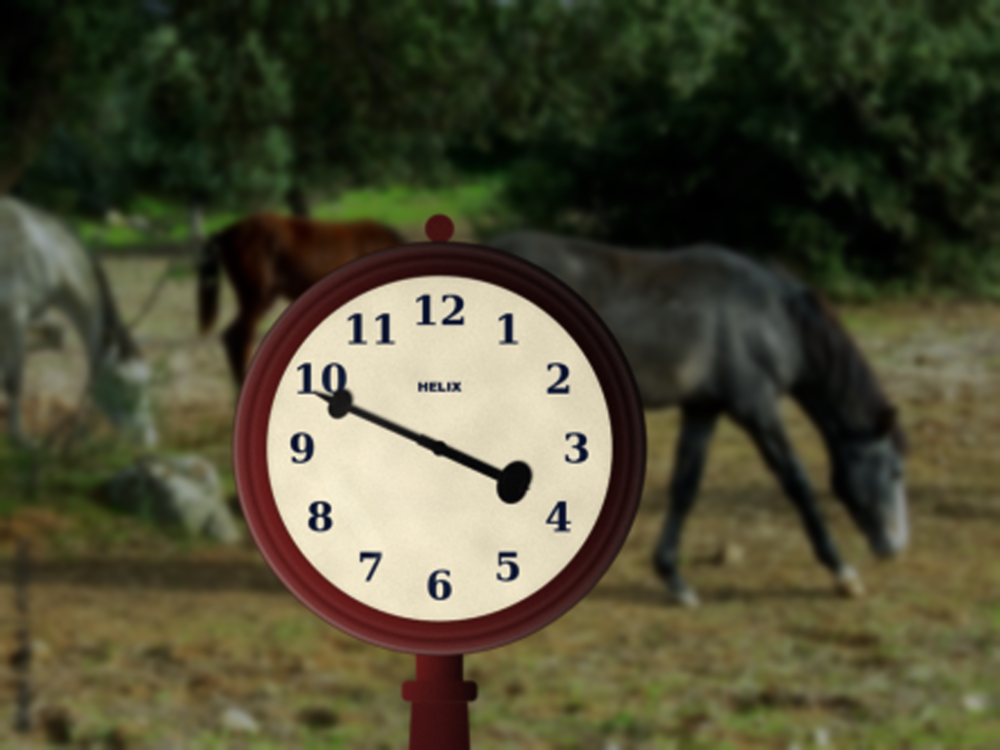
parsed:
3:49
